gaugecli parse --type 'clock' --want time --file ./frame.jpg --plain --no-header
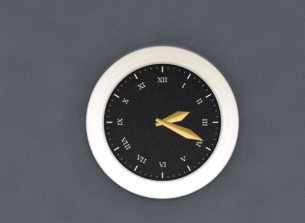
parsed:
2:19
